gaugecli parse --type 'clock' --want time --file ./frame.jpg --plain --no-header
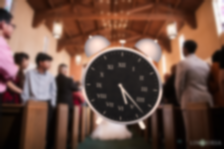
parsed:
5:23
